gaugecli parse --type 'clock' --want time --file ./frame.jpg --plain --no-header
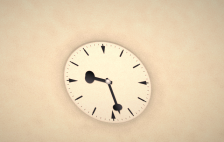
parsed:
9:28
